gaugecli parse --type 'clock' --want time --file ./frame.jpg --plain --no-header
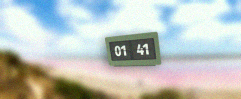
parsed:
1:41
